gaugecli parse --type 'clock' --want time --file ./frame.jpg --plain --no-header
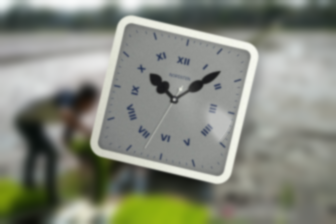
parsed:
10:07:33
